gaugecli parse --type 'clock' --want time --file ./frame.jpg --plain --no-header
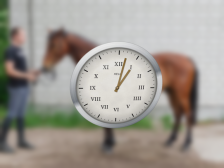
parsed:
1:02
